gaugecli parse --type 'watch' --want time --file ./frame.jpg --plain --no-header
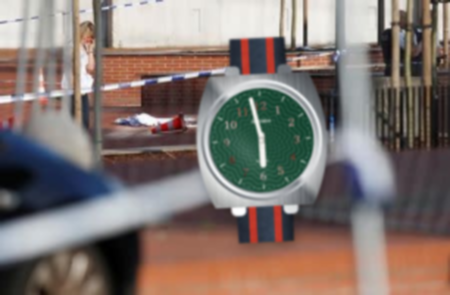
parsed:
5:58
